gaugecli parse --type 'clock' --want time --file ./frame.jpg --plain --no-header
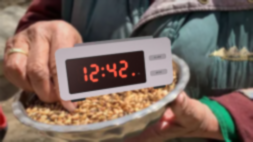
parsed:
12:42
